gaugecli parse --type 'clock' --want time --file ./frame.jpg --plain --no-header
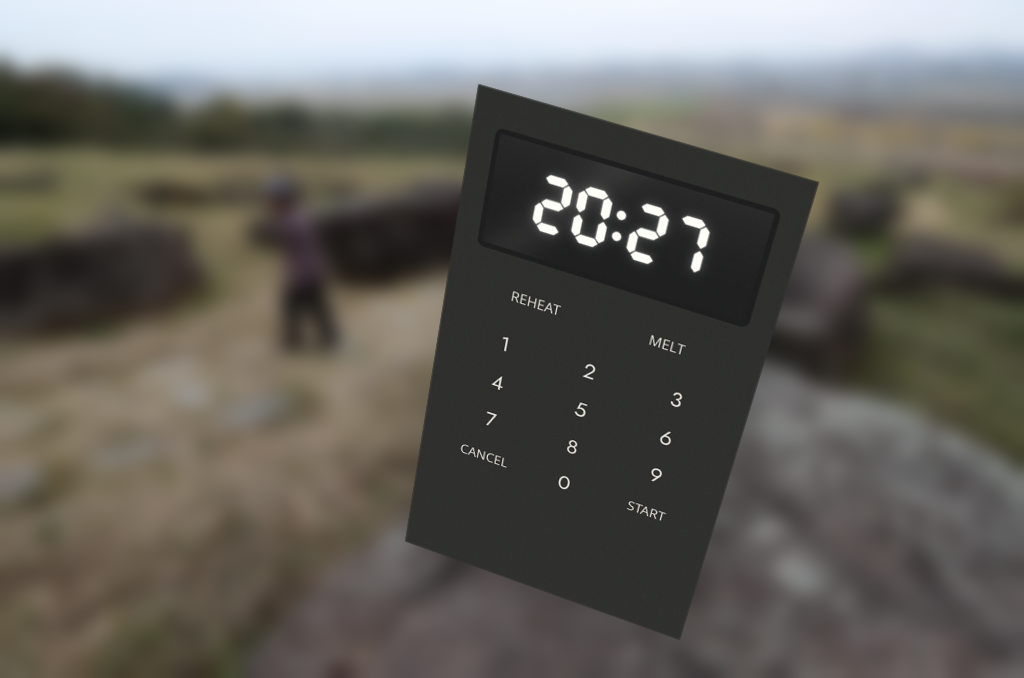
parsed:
20:27
